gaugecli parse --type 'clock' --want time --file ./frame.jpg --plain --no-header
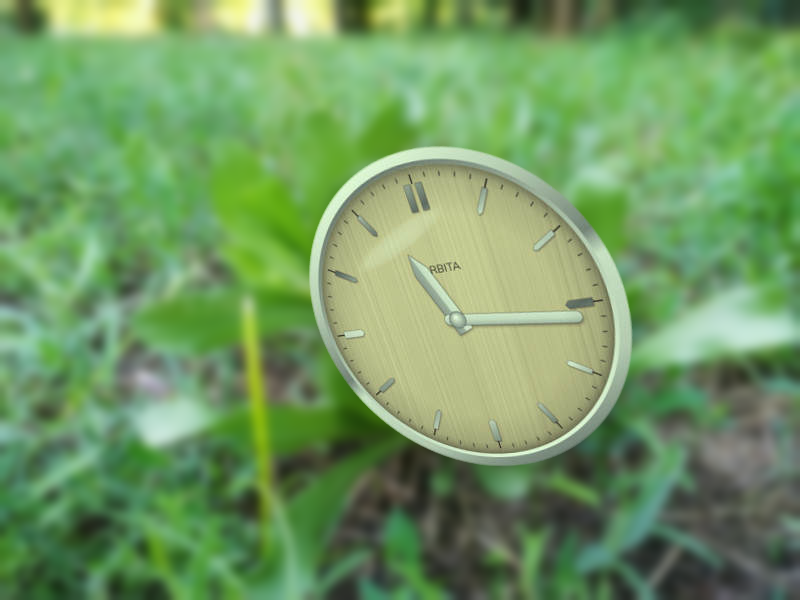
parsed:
11:16
